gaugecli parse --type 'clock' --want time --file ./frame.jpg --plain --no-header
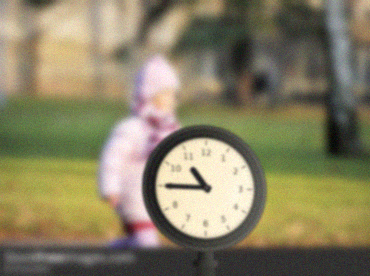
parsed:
10:45
